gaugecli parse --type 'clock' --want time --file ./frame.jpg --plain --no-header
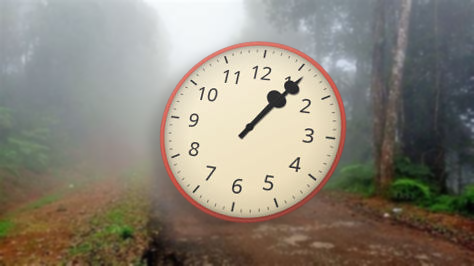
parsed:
1:06
